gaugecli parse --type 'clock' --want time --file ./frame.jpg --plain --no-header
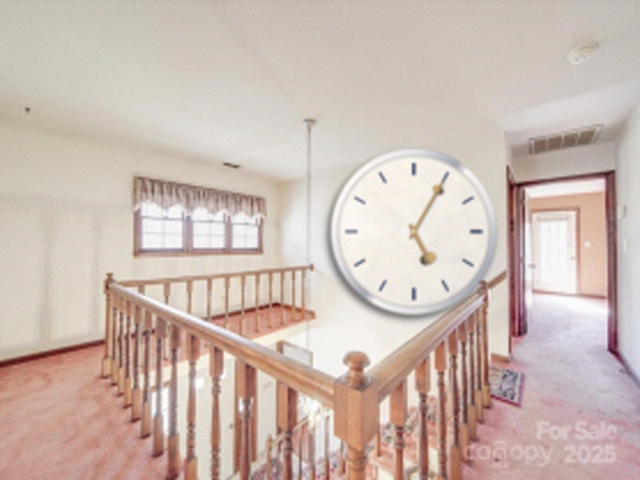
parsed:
5:05
